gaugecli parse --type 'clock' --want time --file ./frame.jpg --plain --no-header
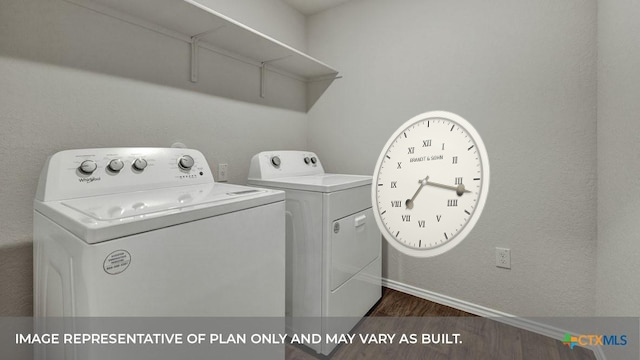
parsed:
7:17
